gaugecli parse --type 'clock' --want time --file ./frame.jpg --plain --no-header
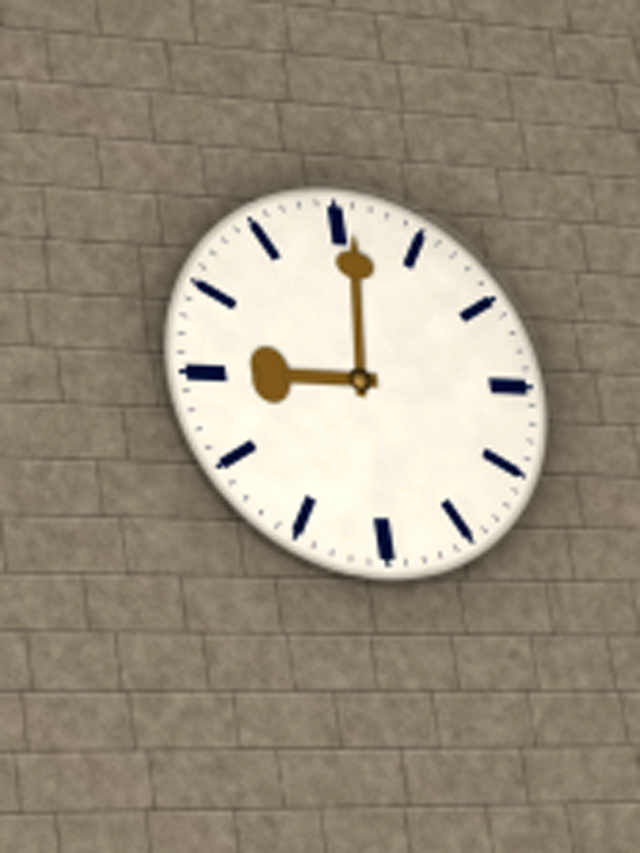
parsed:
9:01
